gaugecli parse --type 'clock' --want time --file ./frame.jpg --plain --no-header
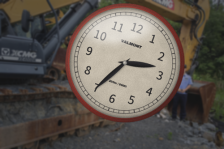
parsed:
2:35
